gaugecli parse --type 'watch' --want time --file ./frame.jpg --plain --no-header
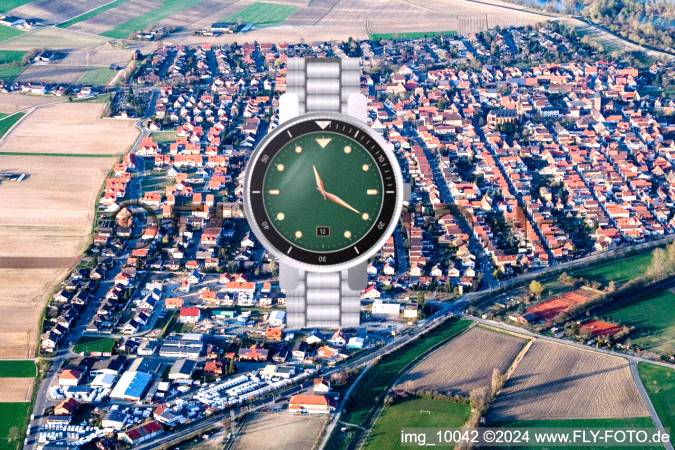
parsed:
11:20
